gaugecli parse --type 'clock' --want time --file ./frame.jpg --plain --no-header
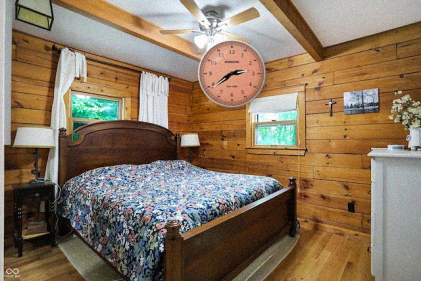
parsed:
2:39
